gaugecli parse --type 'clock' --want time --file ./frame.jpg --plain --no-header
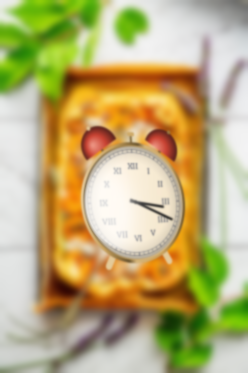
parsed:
3:19
